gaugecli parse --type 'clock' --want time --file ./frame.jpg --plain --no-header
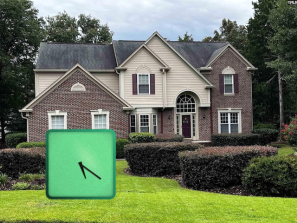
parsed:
5:21
